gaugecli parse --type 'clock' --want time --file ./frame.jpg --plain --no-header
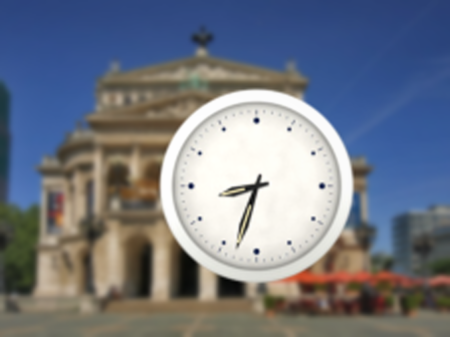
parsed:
8:33
